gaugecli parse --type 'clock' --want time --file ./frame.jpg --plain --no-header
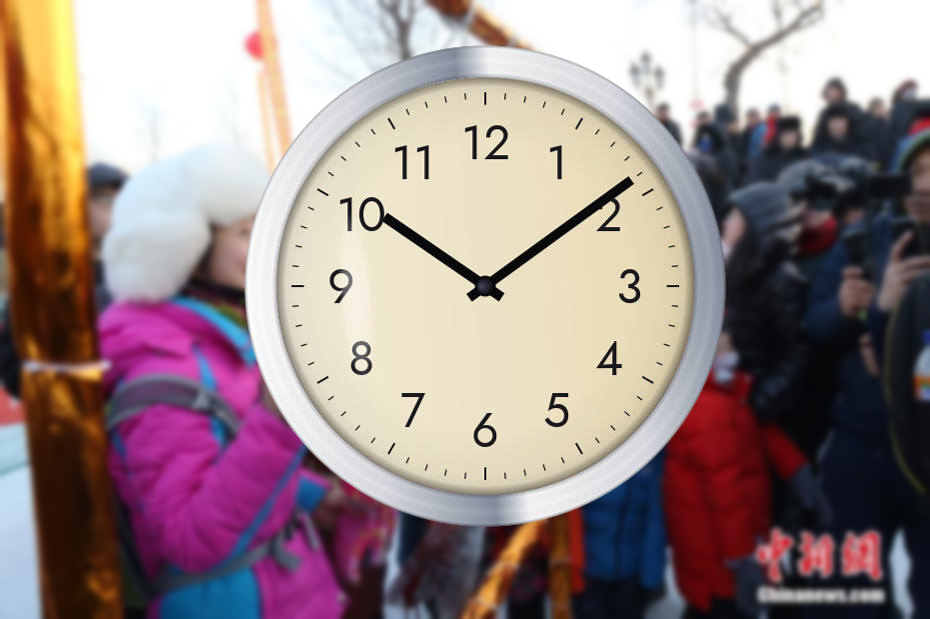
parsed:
10:09
